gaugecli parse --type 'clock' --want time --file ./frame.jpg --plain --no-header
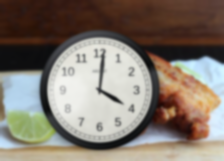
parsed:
4:01
